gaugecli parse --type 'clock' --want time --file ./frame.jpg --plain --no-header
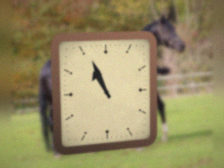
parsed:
10:56
